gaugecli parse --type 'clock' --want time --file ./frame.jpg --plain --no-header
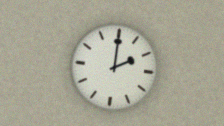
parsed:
2:00
